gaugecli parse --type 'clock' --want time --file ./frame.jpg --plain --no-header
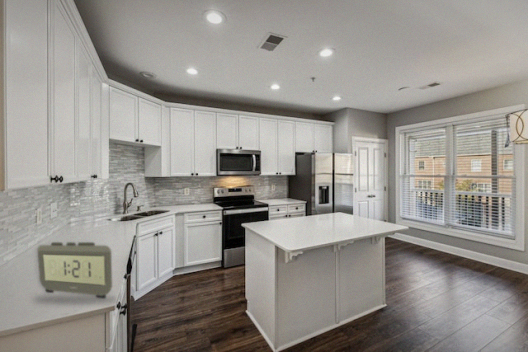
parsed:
1:21
